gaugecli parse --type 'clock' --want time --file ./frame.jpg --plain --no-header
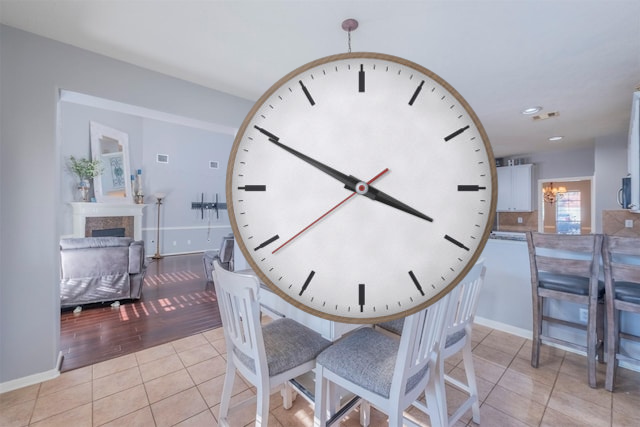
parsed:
3:49:39
